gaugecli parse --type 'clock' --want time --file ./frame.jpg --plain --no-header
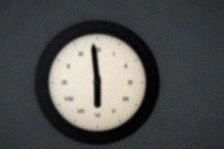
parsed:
5:59
